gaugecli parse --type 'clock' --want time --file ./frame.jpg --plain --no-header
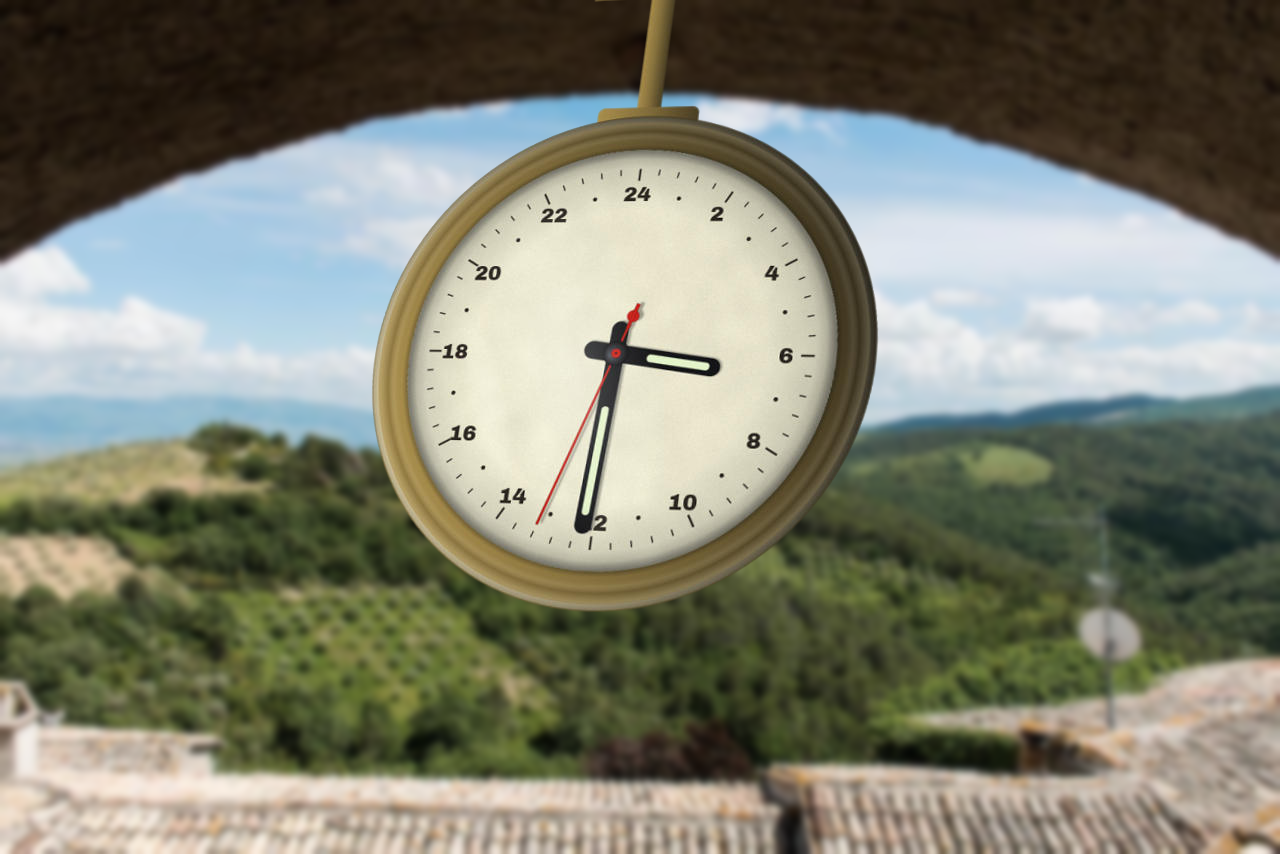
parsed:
6:30:33
